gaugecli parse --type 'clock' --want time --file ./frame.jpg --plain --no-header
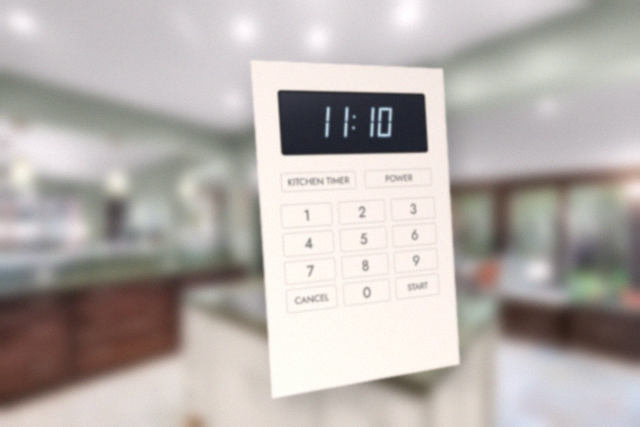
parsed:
11:10
